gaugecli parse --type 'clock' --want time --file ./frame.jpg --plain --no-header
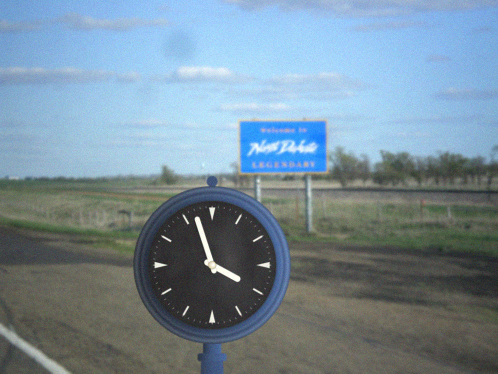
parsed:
3:57
